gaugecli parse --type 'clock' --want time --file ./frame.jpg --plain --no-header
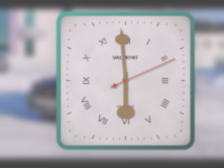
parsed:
5:59:11
